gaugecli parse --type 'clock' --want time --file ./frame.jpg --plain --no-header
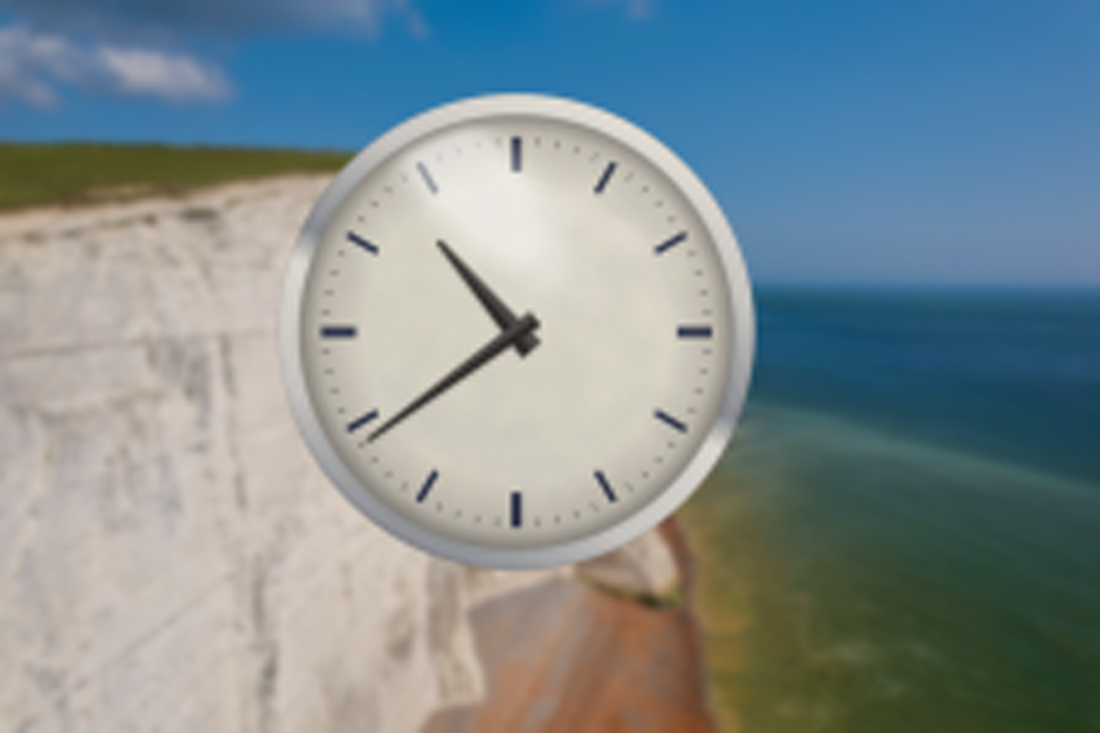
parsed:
10:39
